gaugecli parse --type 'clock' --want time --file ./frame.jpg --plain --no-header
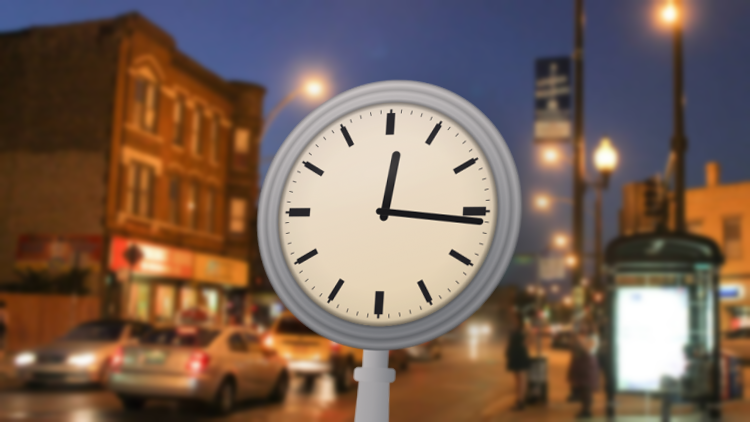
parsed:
12:16
